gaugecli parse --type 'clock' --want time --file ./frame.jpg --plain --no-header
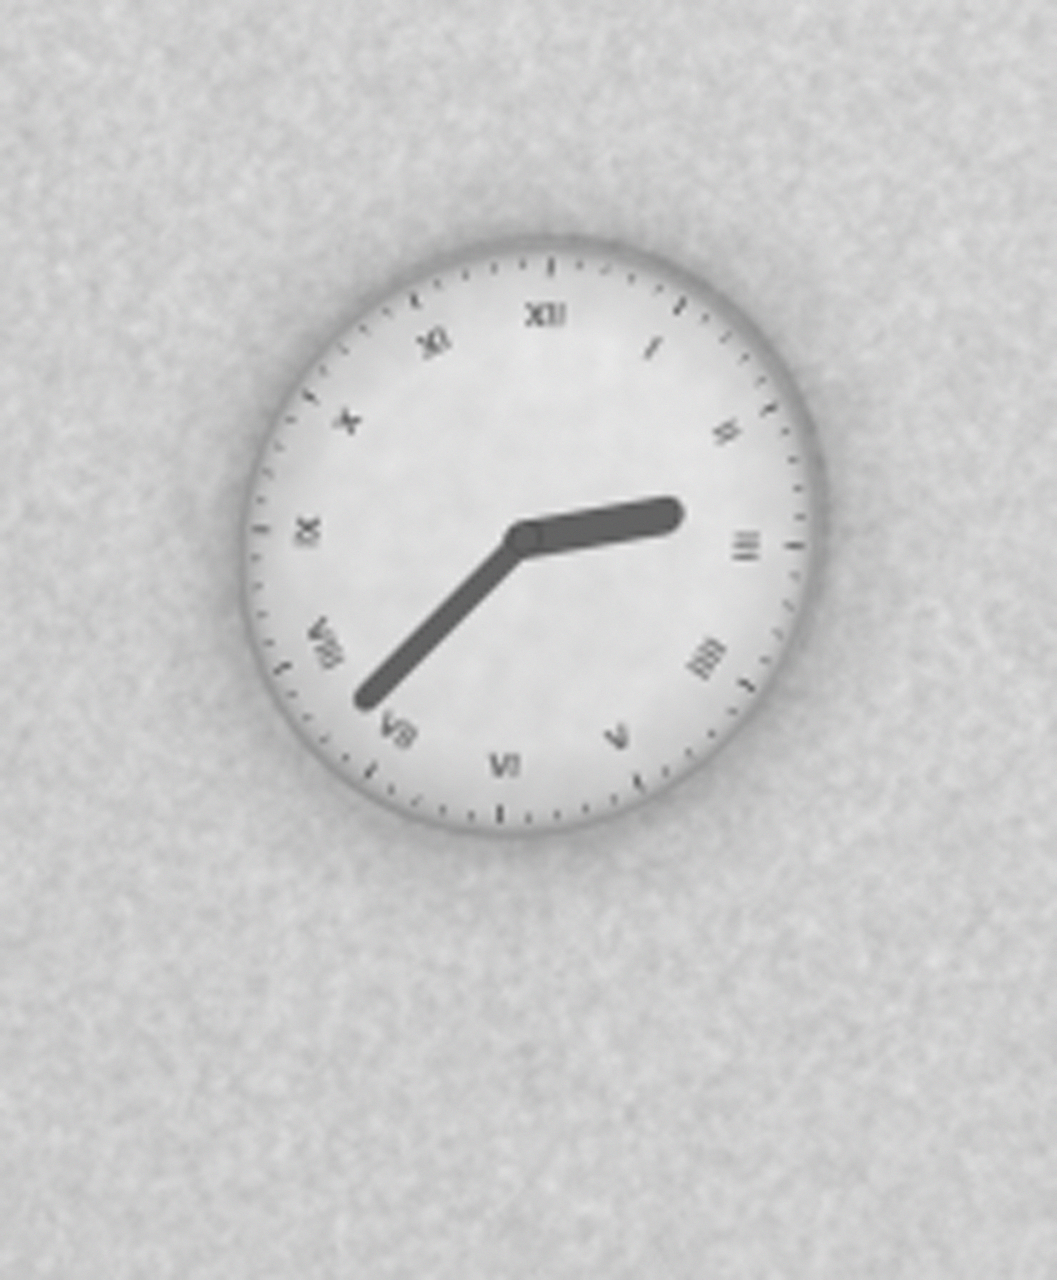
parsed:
2:37
